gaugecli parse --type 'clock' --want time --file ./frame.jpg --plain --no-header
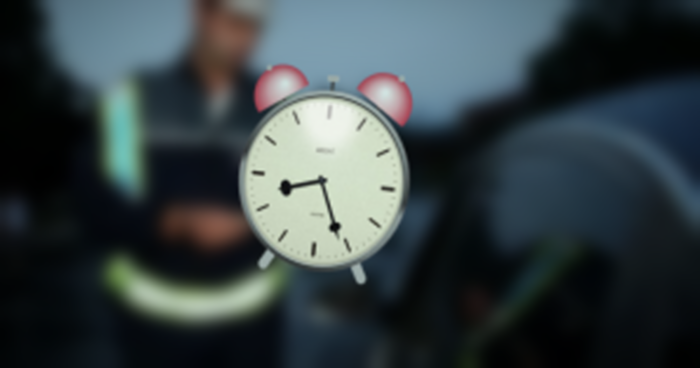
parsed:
8:26
